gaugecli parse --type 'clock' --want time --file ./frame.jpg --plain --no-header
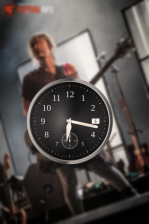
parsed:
6:17
